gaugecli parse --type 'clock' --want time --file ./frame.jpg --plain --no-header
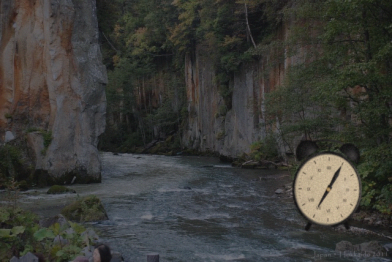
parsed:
7:05
